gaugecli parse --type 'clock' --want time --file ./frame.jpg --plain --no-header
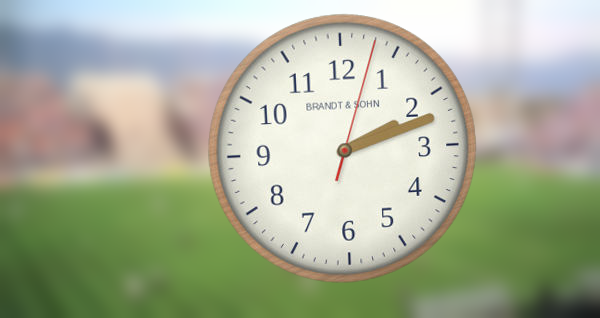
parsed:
2:12:03
